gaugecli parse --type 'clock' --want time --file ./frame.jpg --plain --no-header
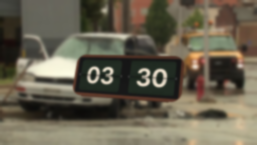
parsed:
3:30
